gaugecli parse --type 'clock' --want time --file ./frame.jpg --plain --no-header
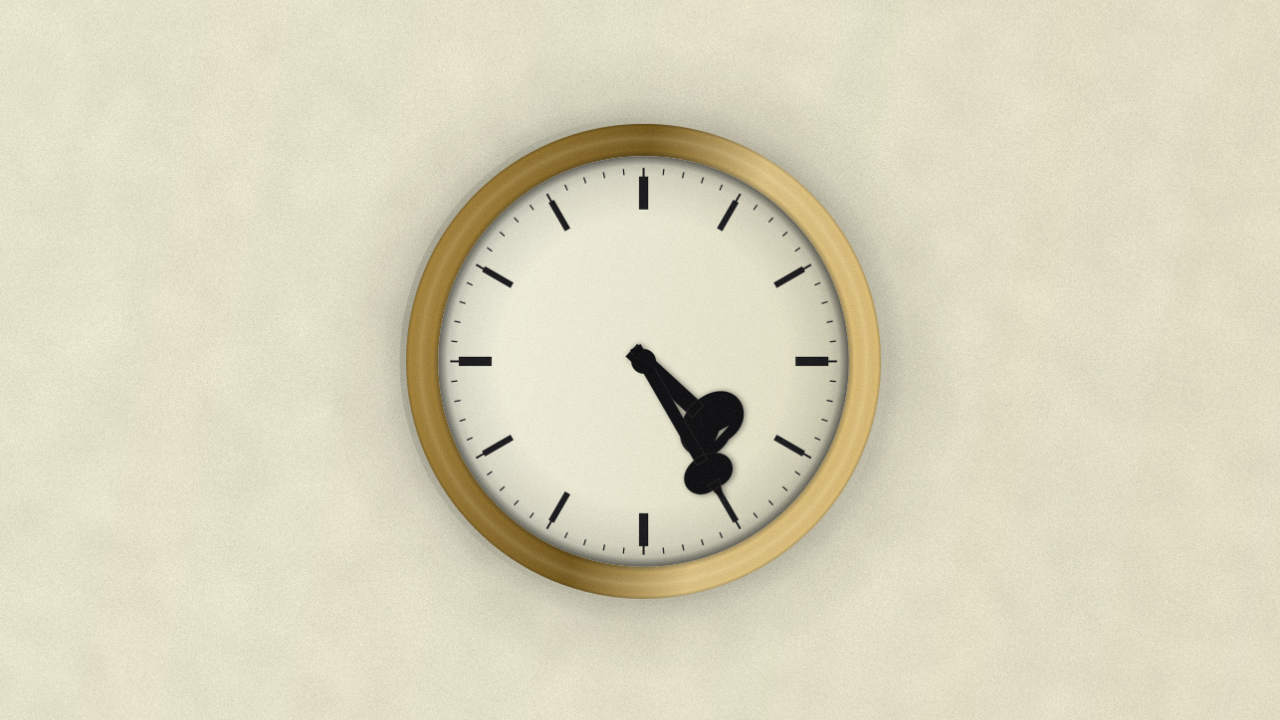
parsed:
4:25
